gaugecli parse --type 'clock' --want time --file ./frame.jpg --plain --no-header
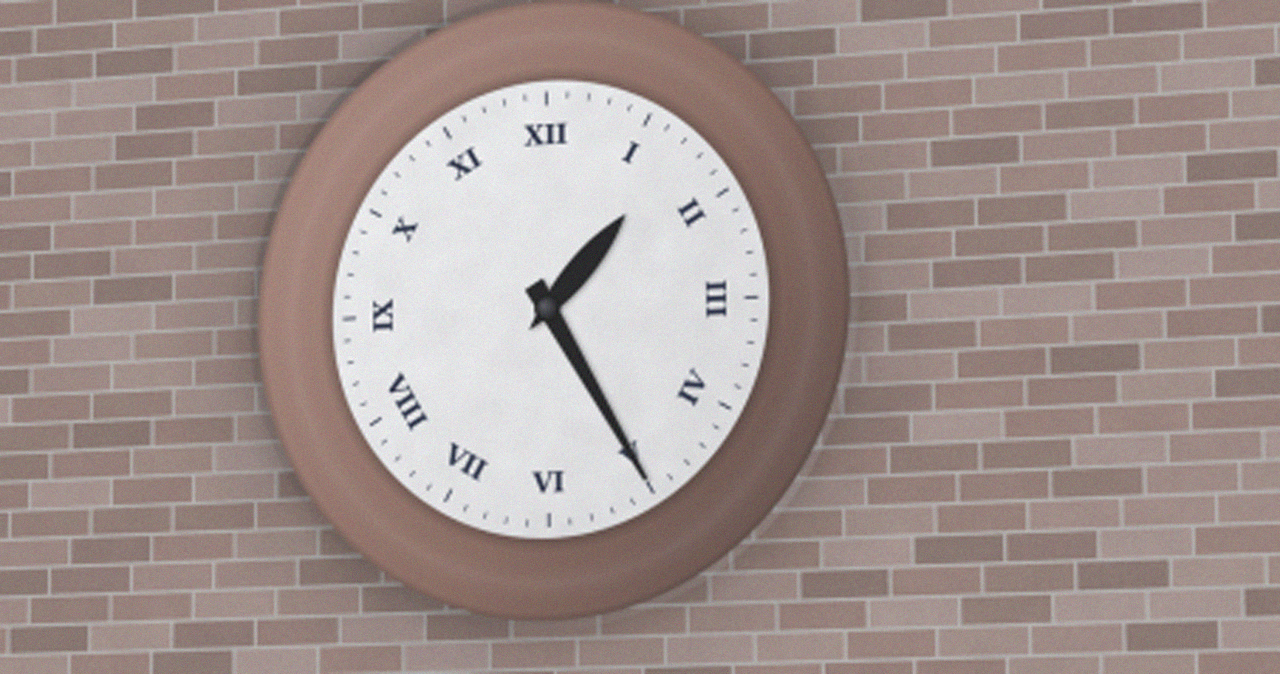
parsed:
1:25
